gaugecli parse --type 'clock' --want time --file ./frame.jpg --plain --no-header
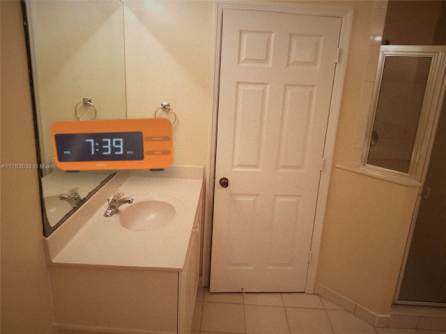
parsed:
7:39
